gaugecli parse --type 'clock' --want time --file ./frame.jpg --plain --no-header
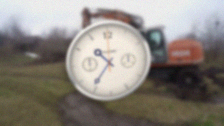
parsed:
10:36
